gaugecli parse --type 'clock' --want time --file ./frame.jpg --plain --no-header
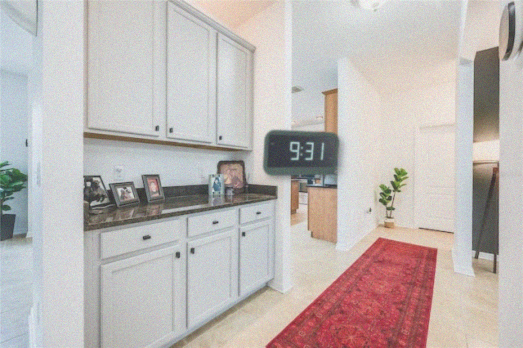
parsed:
9:31
